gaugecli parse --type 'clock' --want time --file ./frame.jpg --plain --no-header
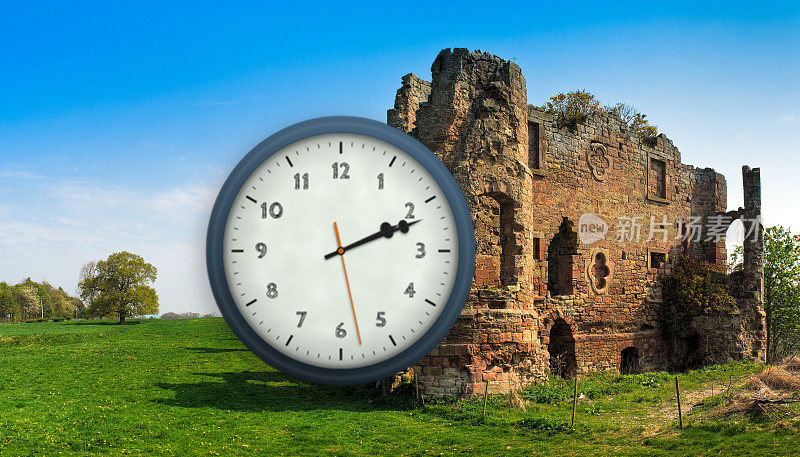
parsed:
2:11:28
